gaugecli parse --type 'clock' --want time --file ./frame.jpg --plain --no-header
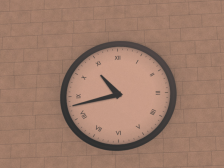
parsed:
10:43
